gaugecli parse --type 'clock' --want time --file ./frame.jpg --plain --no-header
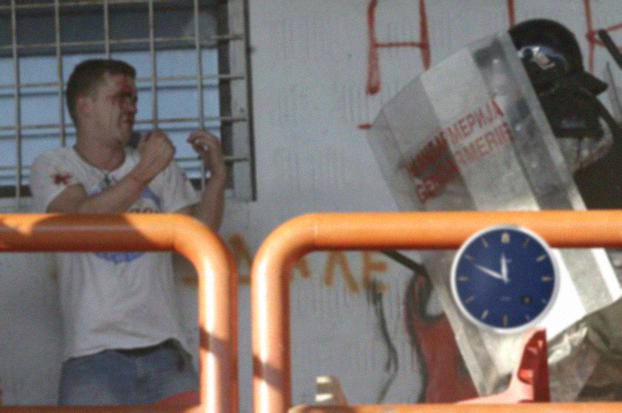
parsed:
11:49
